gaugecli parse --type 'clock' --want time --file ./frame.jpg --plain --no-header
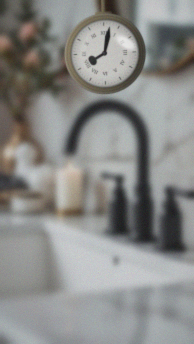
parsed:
8:02
